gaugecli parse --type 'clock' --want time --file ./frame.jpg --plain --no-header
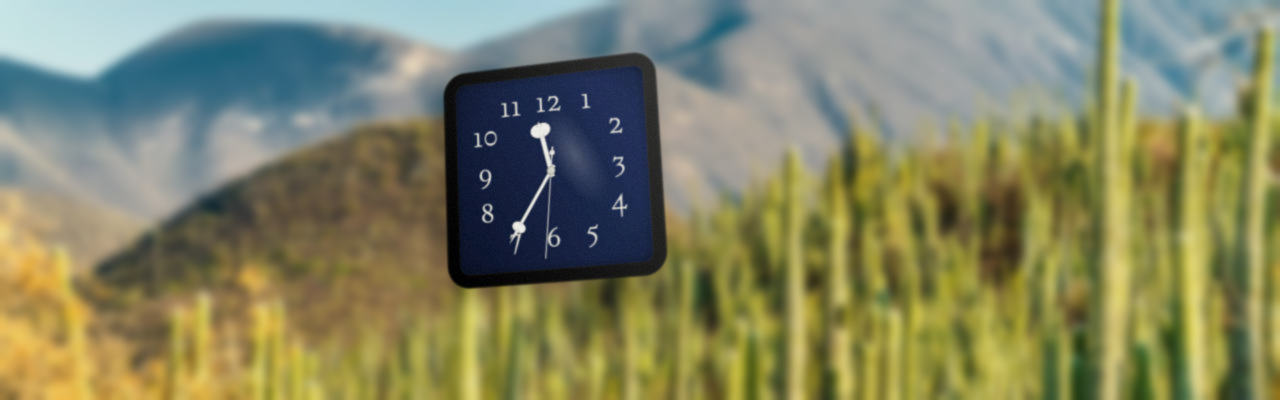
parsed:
11:35:31
